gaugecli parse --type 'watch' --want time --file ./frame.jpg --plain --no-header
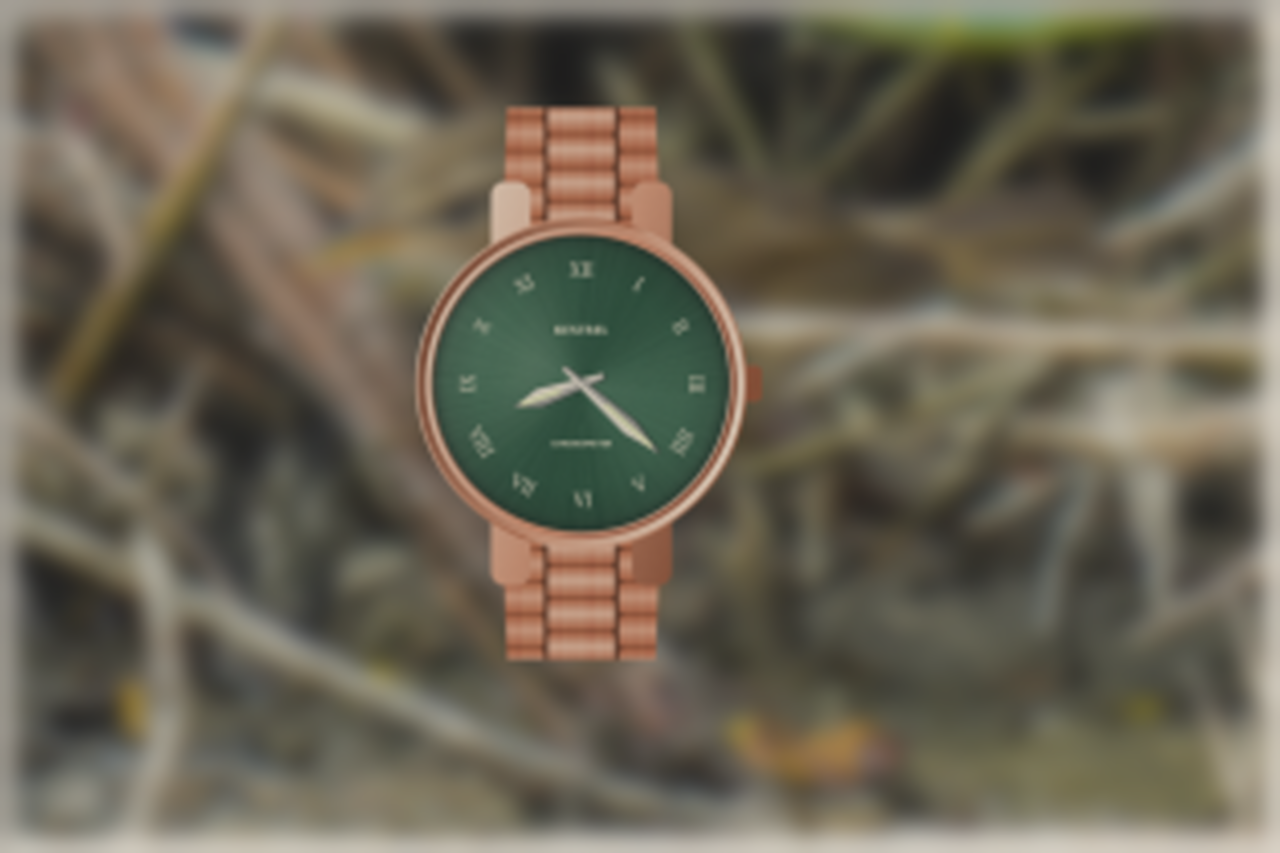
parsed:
8:22
